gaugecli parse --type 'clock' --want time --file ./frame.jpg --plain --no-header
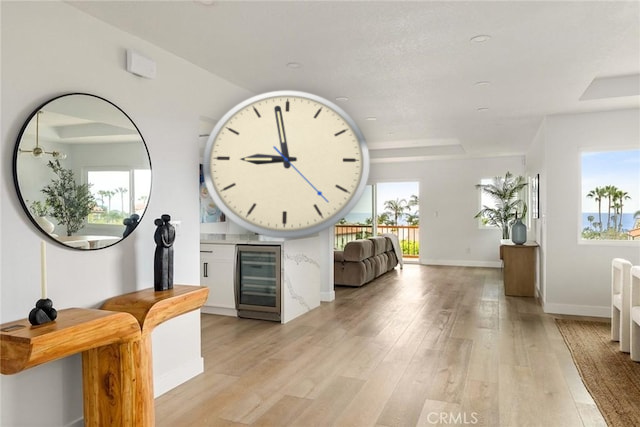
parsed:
8:58:23
